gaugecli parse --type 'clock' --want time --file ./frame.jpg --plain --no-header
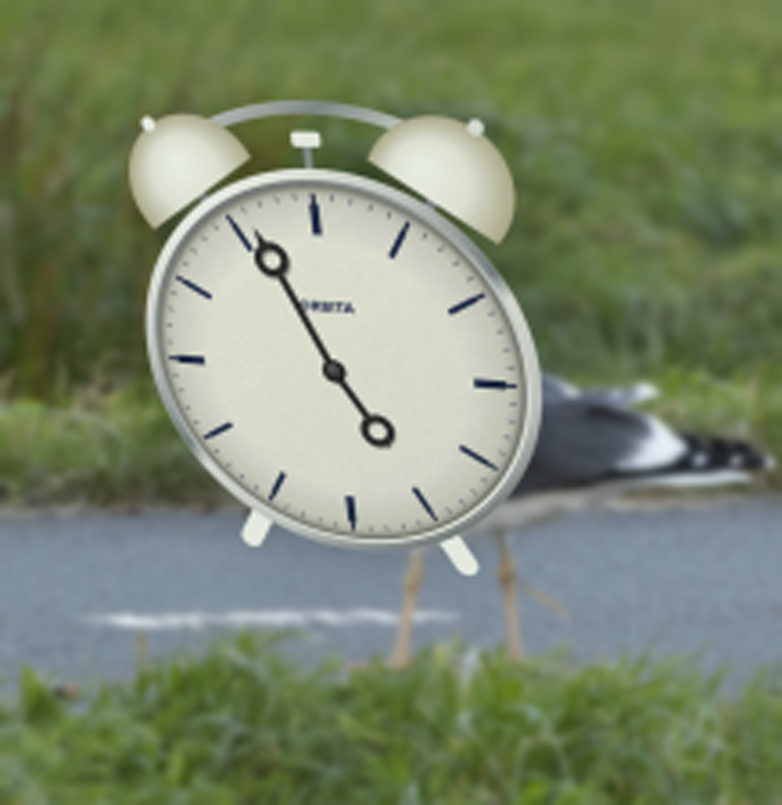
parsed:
4:56
